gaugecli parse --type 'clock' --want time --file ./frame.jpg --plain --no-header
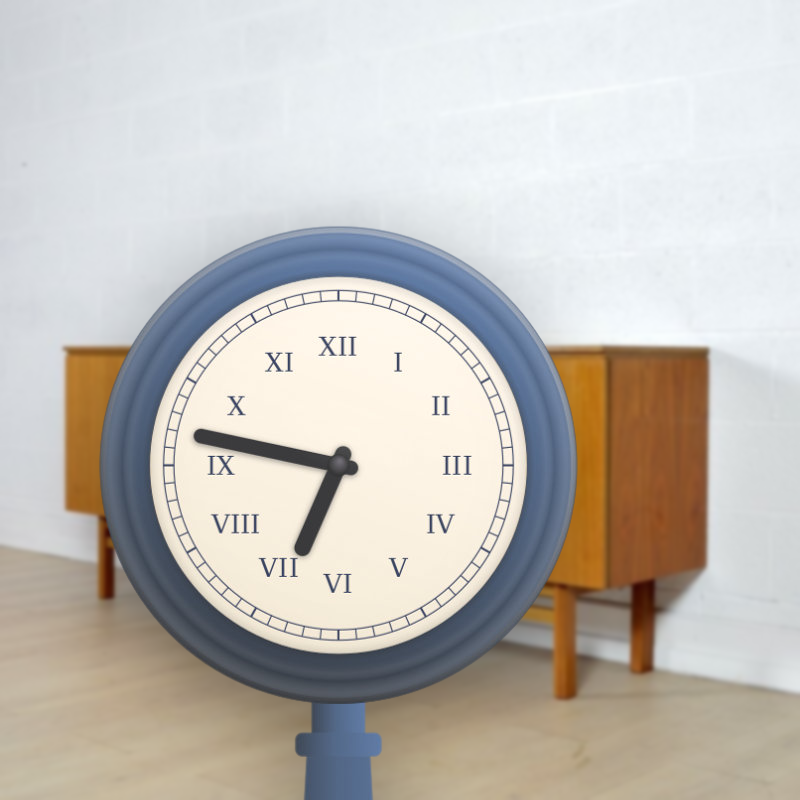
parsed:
6:47
